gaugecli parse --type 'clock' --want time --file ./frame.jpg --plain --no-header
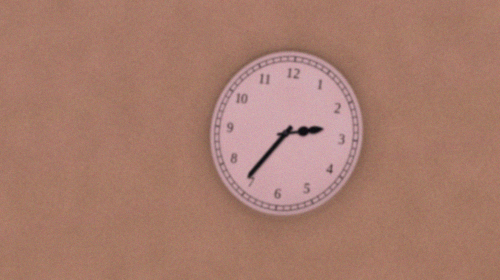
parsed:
2:36
